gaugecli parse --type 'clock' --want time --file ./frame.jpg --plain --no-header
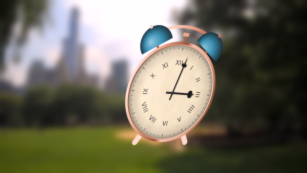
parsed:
3:02
